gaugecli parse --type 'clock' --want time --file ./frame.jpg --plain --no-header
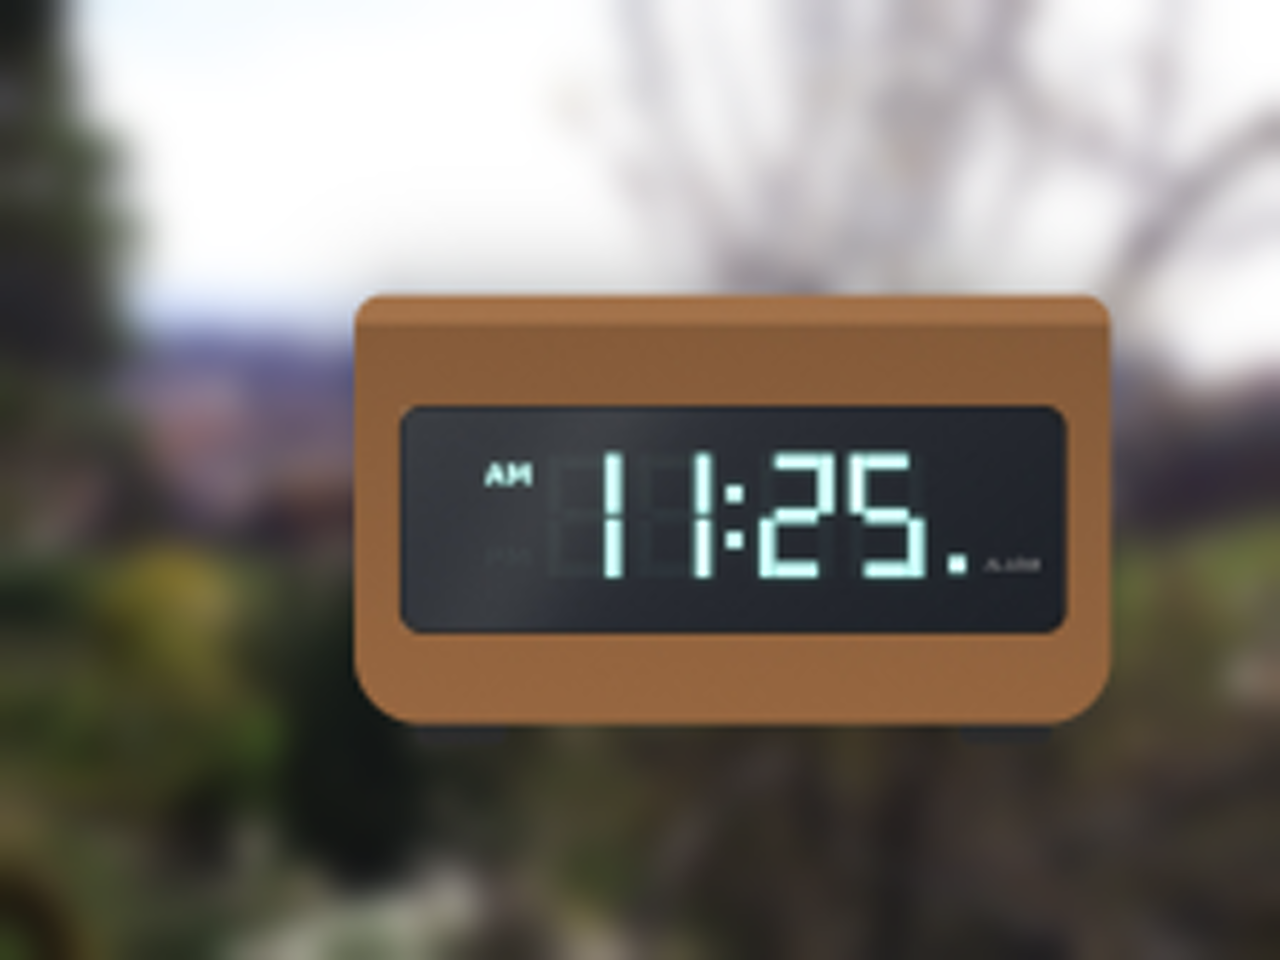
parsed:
11:25
